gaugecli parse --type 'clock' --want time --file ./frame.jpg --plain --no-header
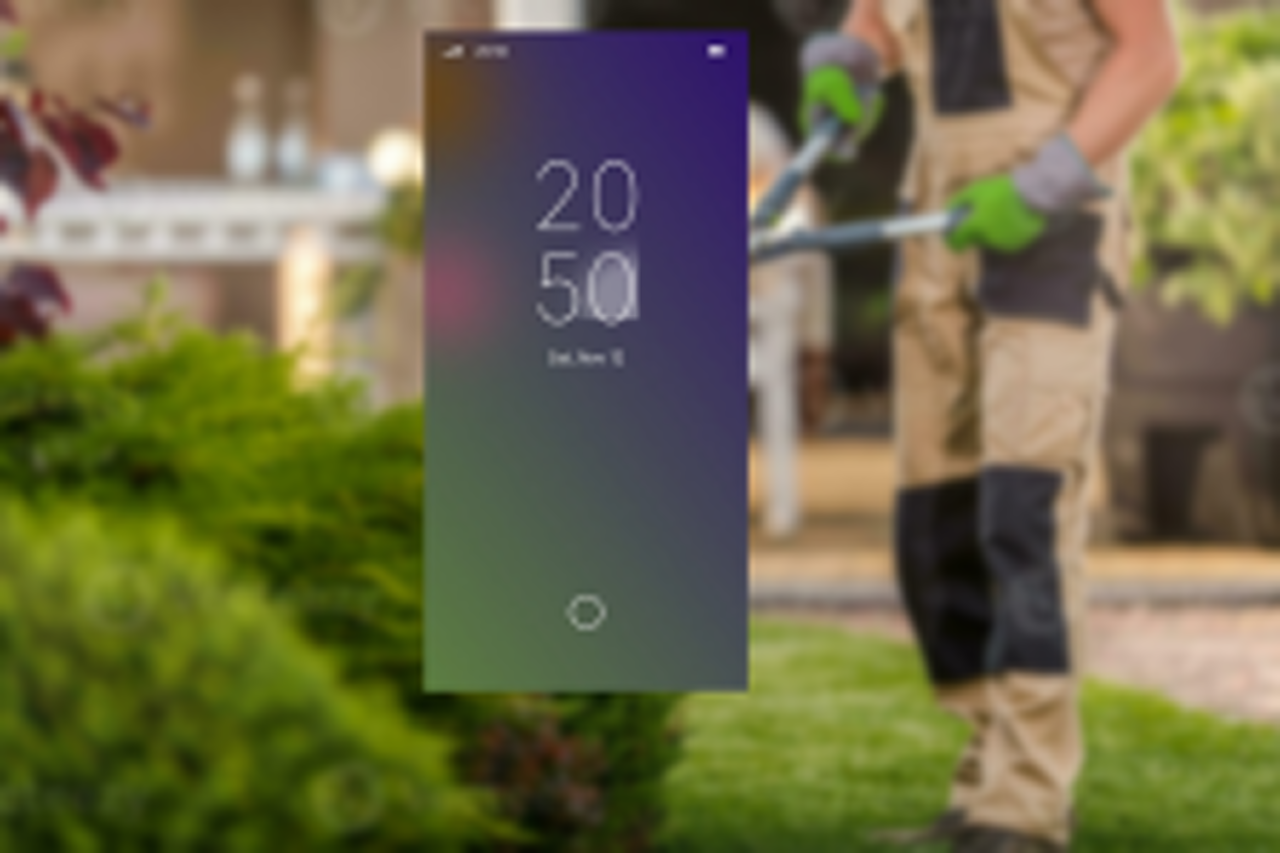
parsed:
20:50
